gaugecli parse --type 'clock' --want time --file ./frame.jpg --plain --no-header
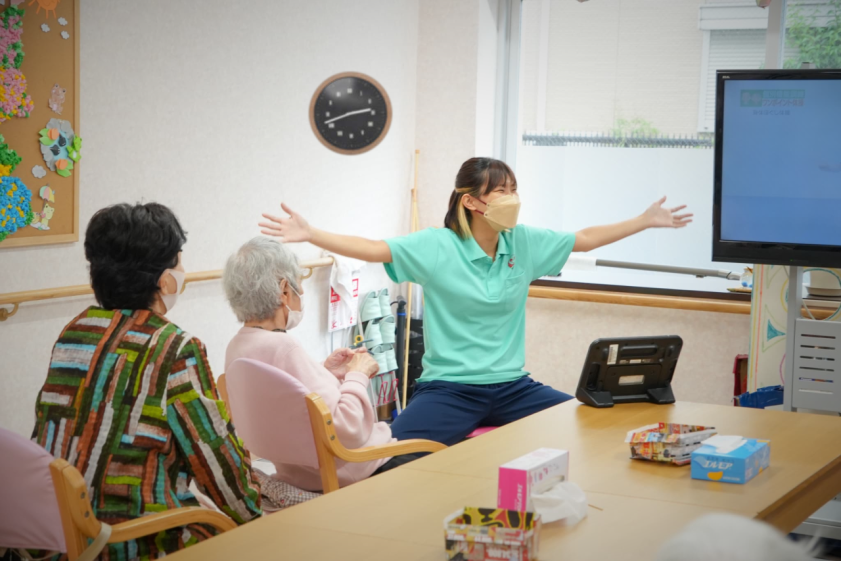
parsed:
2:42
